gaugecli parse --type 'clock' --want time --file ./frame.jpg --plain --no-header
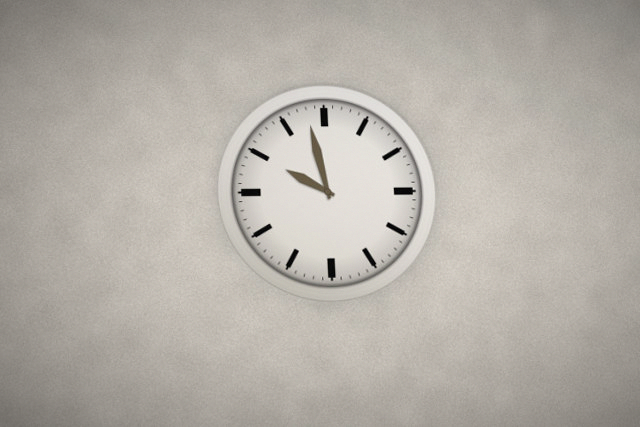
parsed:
9:58
